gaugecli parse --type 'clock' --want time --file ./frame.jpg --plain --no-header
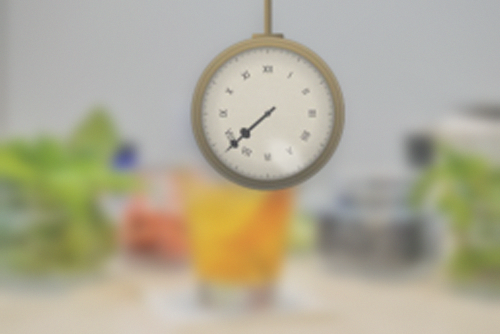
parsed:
7:38
